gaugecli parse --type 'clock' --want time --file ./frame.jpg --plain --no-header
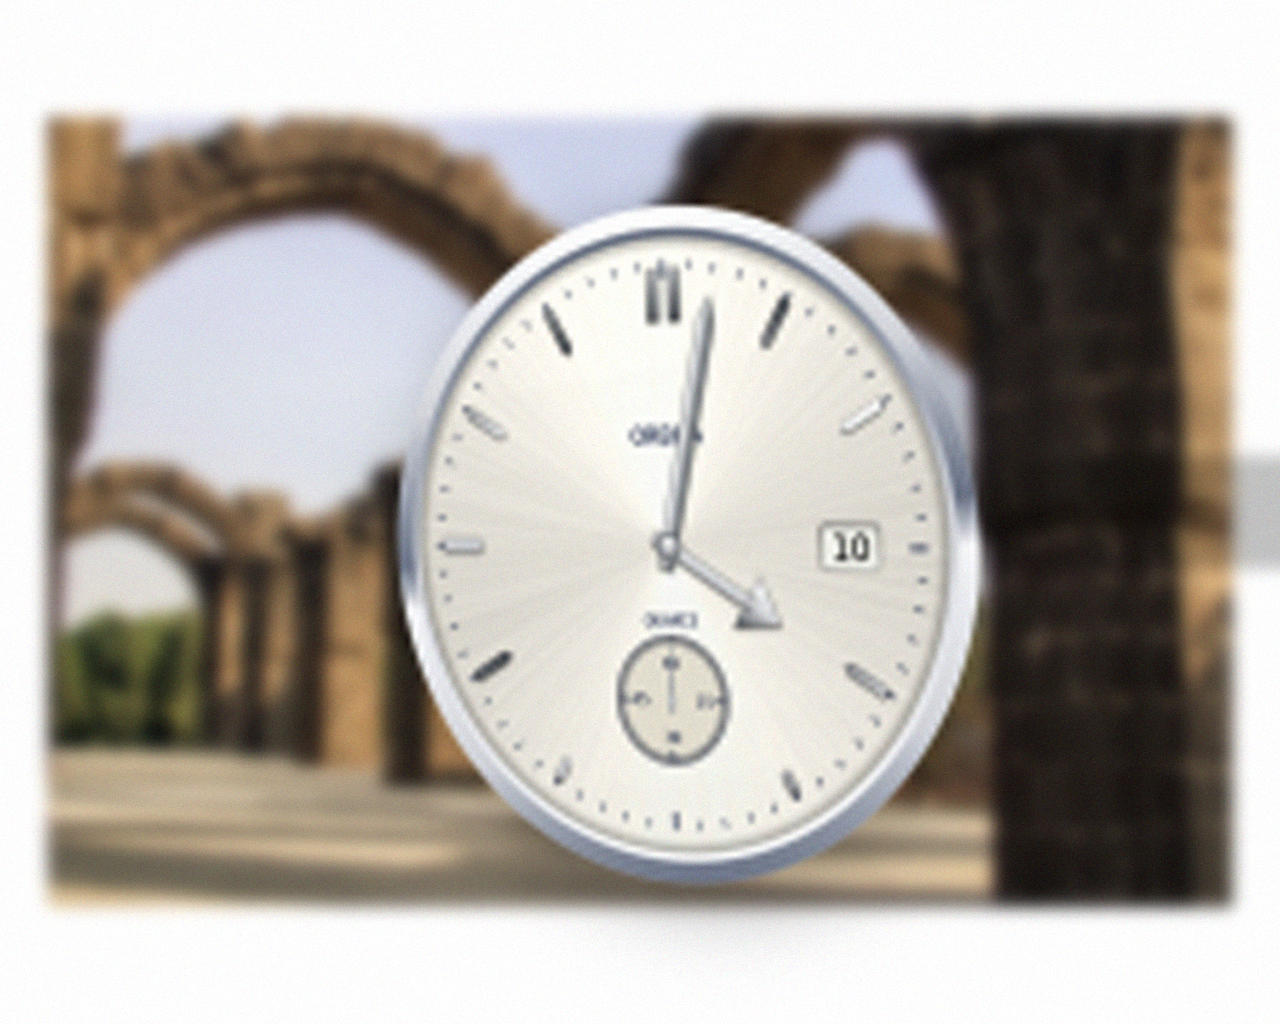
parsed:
4:02
